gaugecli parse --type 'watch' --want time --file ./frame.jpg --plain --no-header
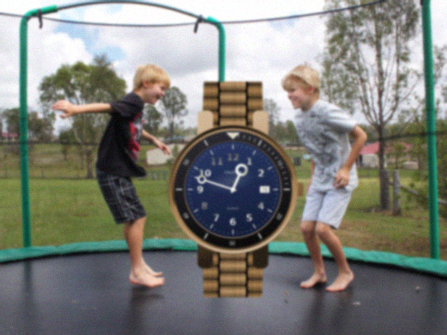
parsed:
12:48
